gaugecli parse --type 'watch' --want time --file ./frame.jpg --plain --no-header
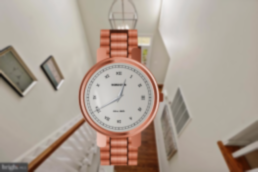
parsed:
12:40
